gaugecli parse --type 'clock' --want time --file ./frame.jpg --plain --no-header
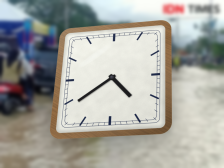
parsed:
4:39
